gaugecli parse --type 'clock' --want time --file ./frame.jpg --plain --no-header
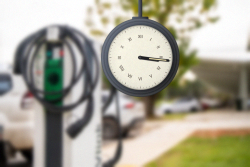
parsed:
3:16
